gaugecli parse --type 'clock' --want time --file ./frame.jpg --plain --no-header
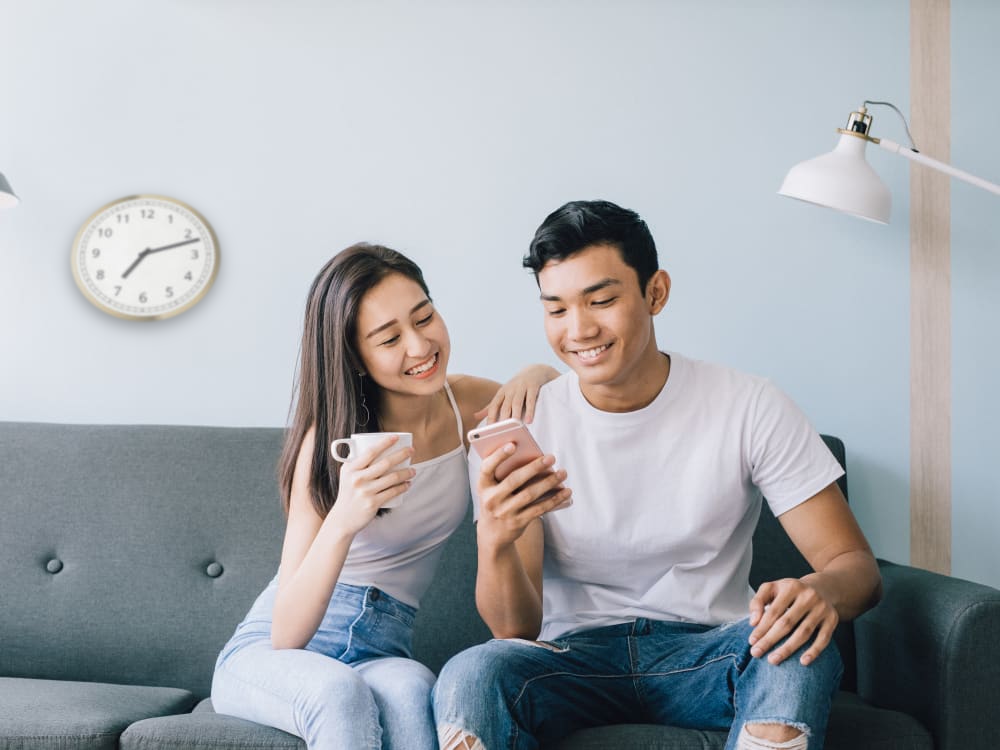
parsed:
7:12
